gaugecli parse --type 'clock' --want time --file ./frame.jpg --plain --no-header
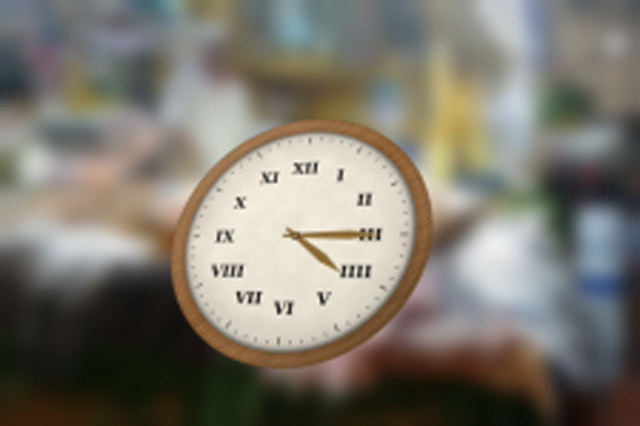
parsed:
4:15
